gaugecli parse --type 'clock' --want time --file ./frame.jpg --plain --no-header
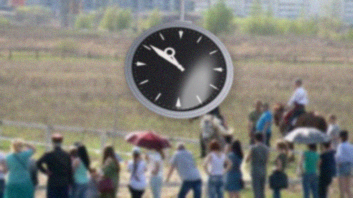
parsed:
10:51
